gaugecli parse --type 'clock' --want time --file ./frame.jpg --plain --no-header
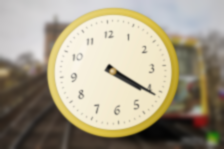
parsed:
4:21
